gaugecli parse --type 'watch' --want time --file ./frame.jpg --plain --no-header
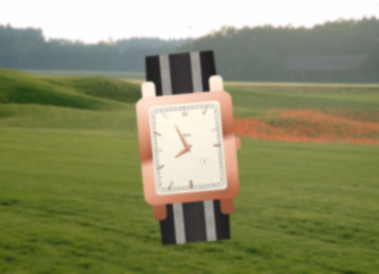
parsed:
7:56
